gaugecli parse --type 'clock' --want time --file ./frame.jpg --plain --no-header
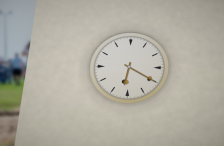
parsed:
6:20
